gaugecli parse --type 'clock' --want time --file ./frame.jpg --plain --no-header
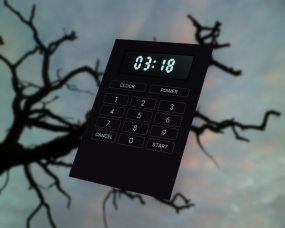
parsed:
3:18
